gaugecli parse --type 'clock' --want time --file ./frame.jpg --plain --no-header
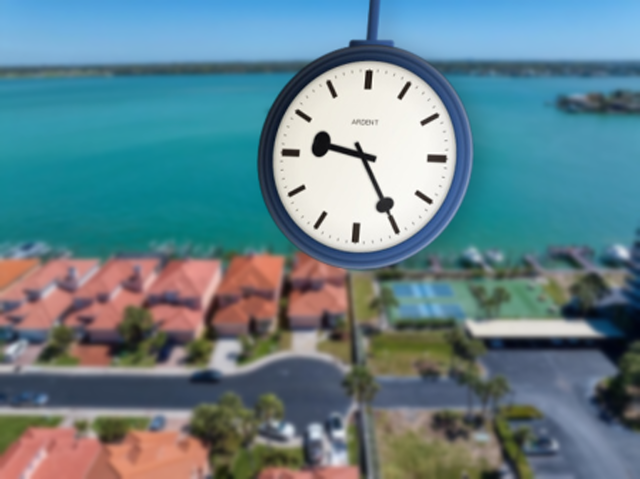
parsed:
9:25
